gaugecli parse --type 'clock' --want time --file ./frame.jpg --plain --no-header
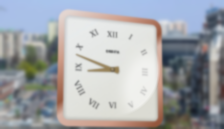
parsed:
8:48
